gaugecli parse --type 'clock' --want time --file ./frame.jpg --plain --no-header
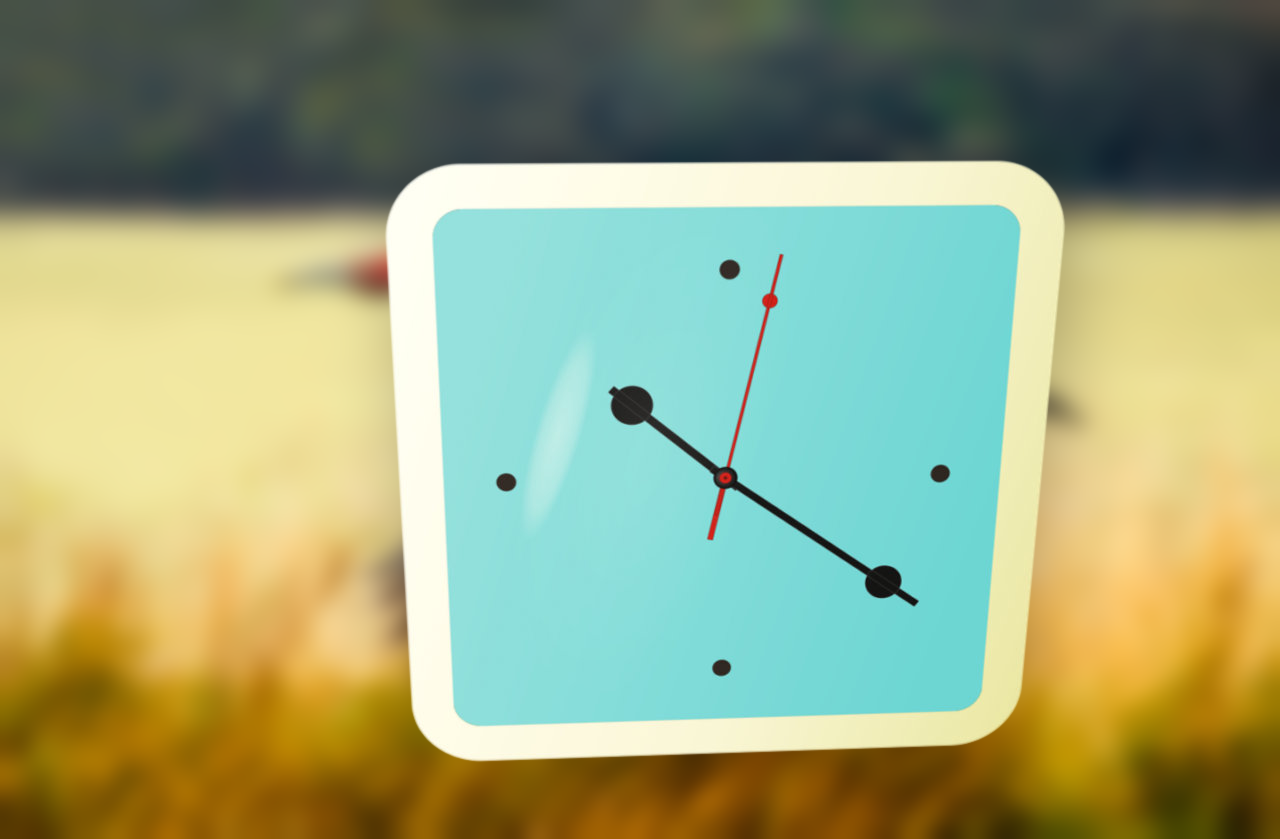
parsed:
10:21:02
